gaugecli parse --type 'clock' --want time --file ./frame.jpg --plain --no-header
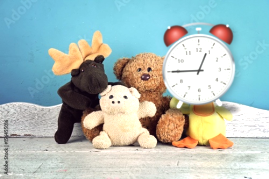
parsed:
12:45
